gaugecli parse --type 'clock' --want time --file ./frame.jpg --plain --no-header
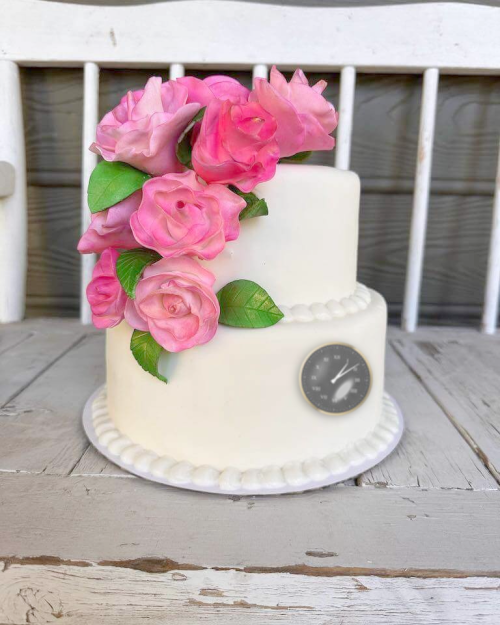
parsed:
1:09
